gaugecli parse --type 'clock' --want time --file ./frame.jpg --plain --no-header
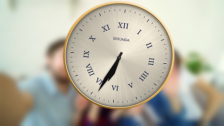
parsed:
6:34
